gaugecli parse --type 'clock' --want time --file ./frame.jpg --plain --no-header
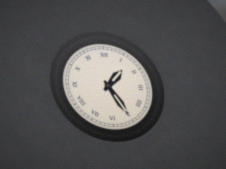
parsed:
1:25
